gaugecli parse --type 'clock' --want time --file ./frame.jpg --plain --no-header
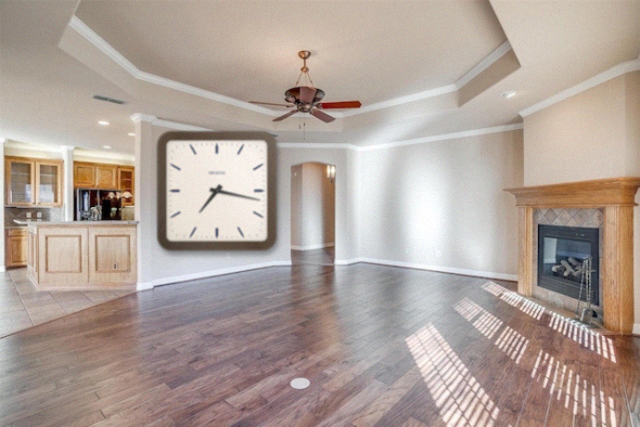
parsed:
7:17
